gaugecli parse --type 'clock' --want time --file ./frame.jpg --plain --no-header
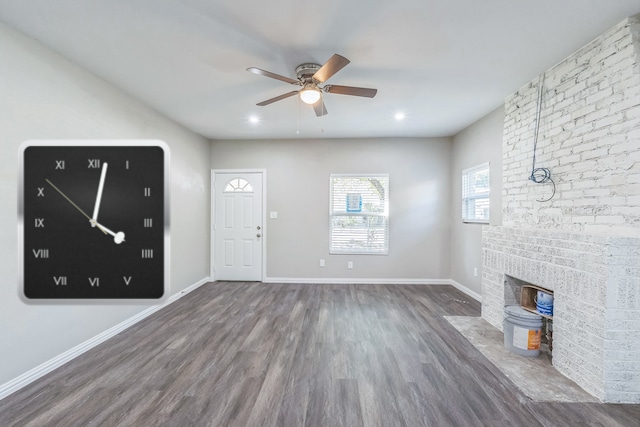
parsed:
4:01:52
